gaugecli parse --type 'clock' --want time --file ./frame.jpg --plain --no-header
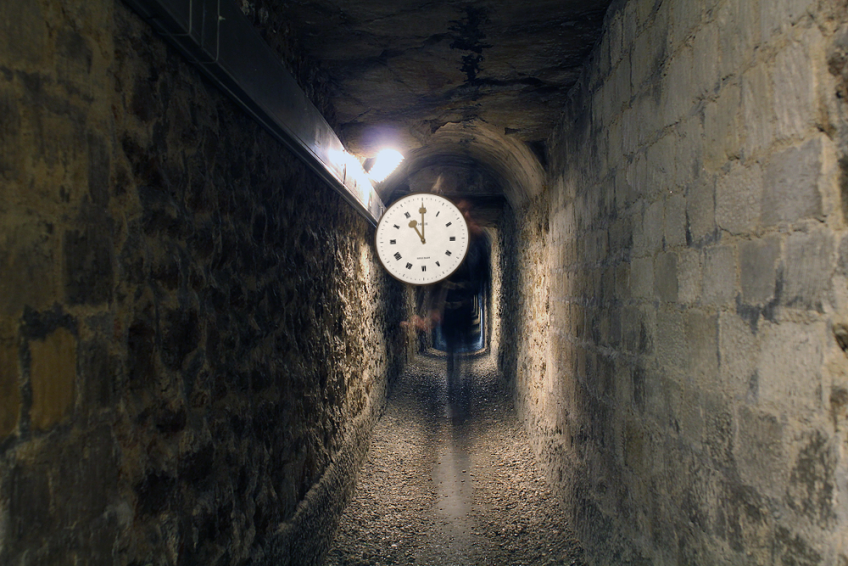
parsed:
11:00
